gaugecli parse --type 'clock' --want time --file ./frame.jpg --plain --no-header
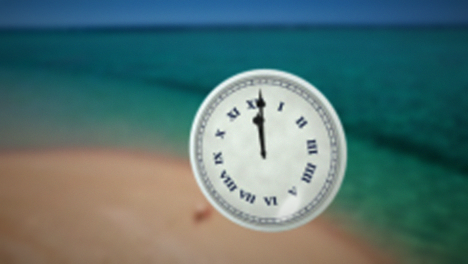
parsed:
12:01
